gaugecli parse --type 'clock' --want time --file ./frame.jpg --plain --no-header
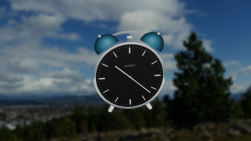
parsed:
10:22
